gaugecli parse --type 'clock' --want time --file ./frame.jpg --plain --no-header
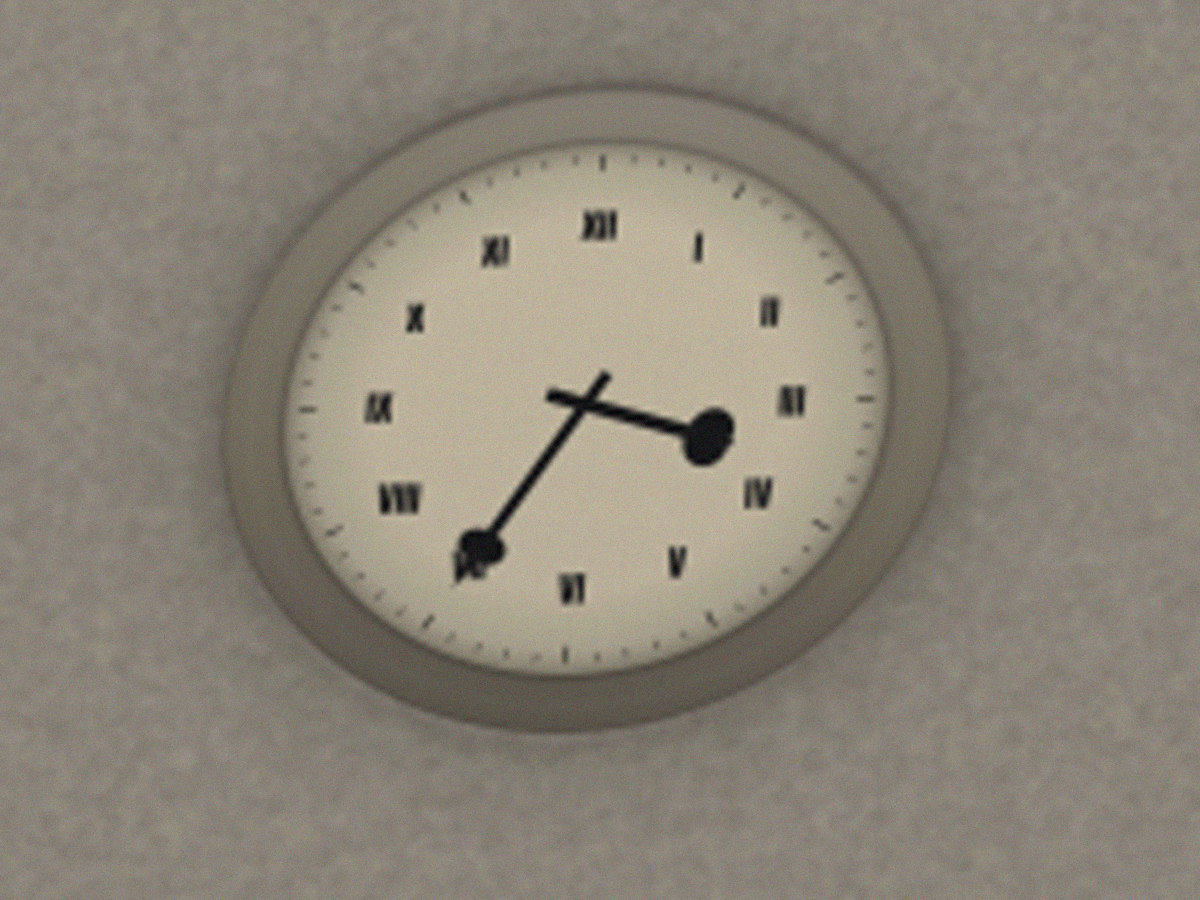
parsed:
3:35
